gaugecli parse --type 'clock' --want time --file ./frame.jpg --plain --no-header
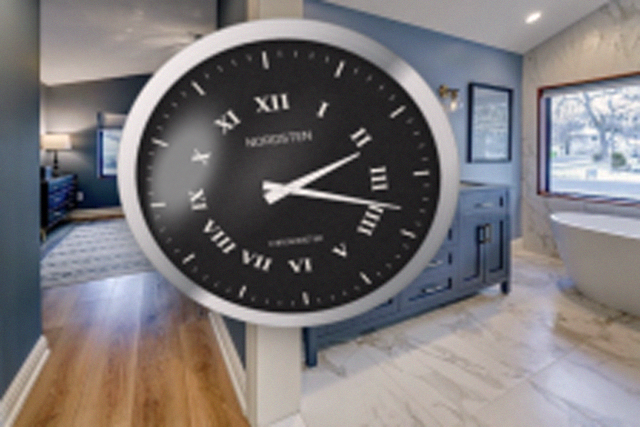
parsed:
2:18
